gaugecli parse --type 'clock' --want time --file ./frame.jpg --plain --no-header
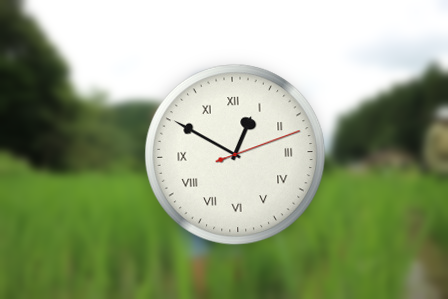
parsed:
12:50:12
